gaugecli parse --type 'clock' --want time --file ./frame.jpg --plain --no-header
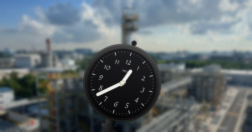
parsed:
12:38
